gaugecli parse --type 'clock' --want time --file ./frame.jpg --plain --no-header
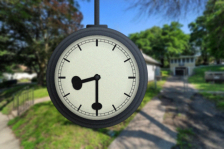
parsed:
8:30
